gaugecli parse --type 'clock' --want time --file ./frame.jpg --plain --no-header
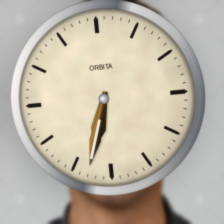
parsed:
6:33
